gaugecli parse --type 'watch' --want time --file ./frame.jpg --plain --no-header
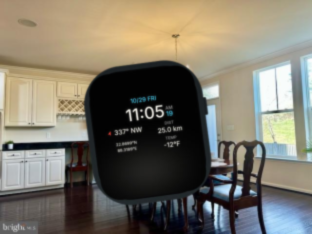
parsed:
11:05
